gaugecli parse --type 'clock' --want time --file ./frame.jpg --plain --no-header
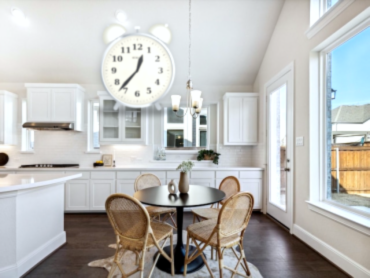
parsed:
12:37
